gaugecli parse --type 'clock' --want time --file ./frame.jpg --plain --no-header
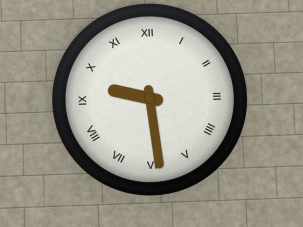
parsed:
9:29
